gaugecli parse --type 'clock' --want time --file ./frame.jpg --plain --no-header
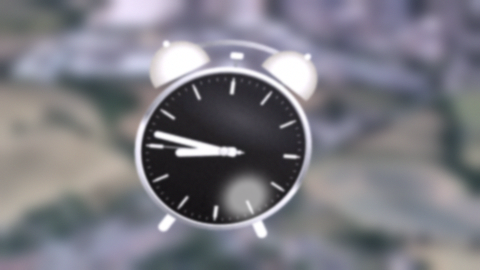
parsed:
8:46:45
